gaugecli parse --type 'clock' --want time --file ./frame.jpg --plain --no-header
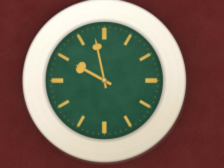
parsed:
9:58
